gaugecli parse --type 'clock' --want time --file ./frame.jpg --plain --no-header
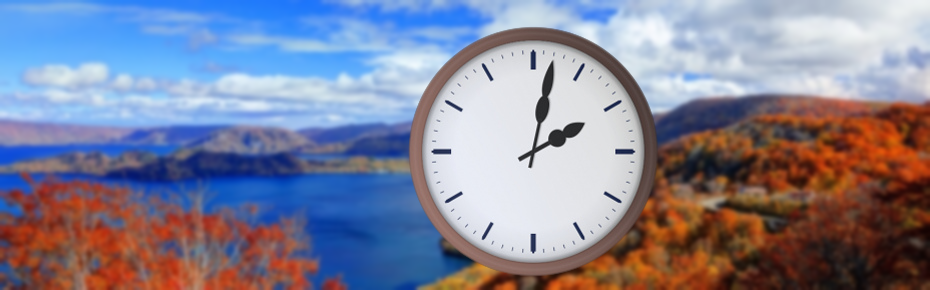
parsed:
2:02
